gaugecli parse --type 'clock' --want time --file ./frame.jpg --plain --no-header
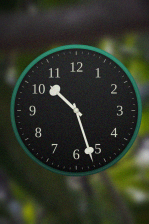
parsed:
10:27
